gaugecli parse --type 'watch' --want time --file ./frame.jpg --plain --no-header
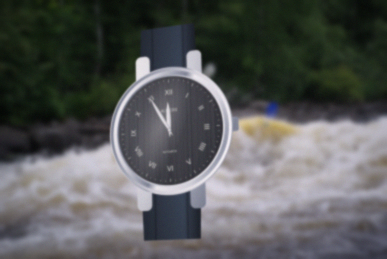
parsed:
11:55
